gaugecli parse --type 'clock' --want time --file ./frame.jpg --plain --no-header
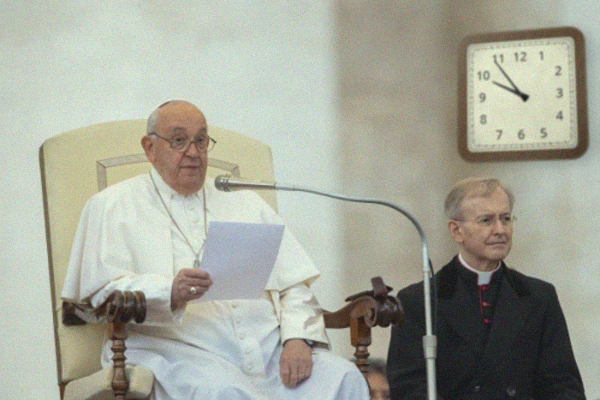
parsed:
9:54
